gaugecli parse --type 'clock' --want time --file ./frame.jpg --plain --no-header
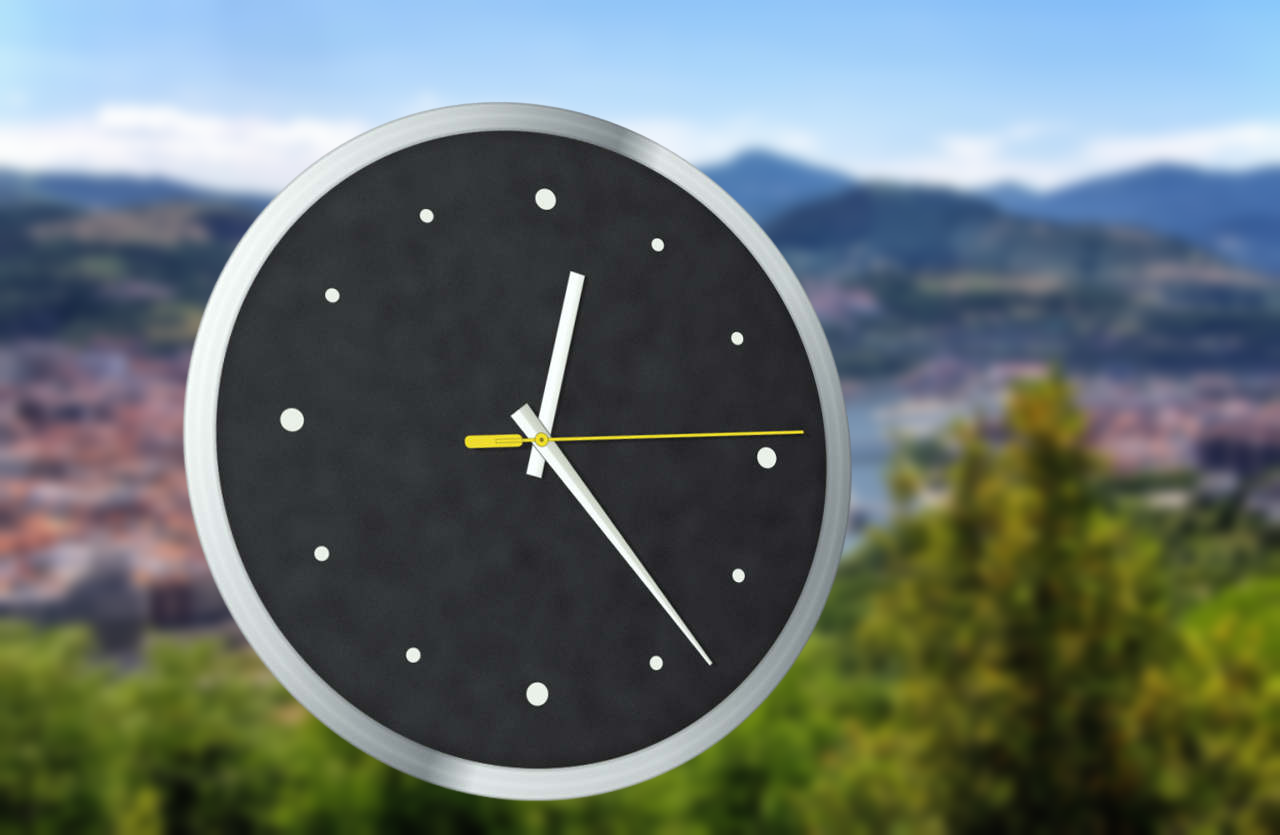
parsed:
12:23:14
